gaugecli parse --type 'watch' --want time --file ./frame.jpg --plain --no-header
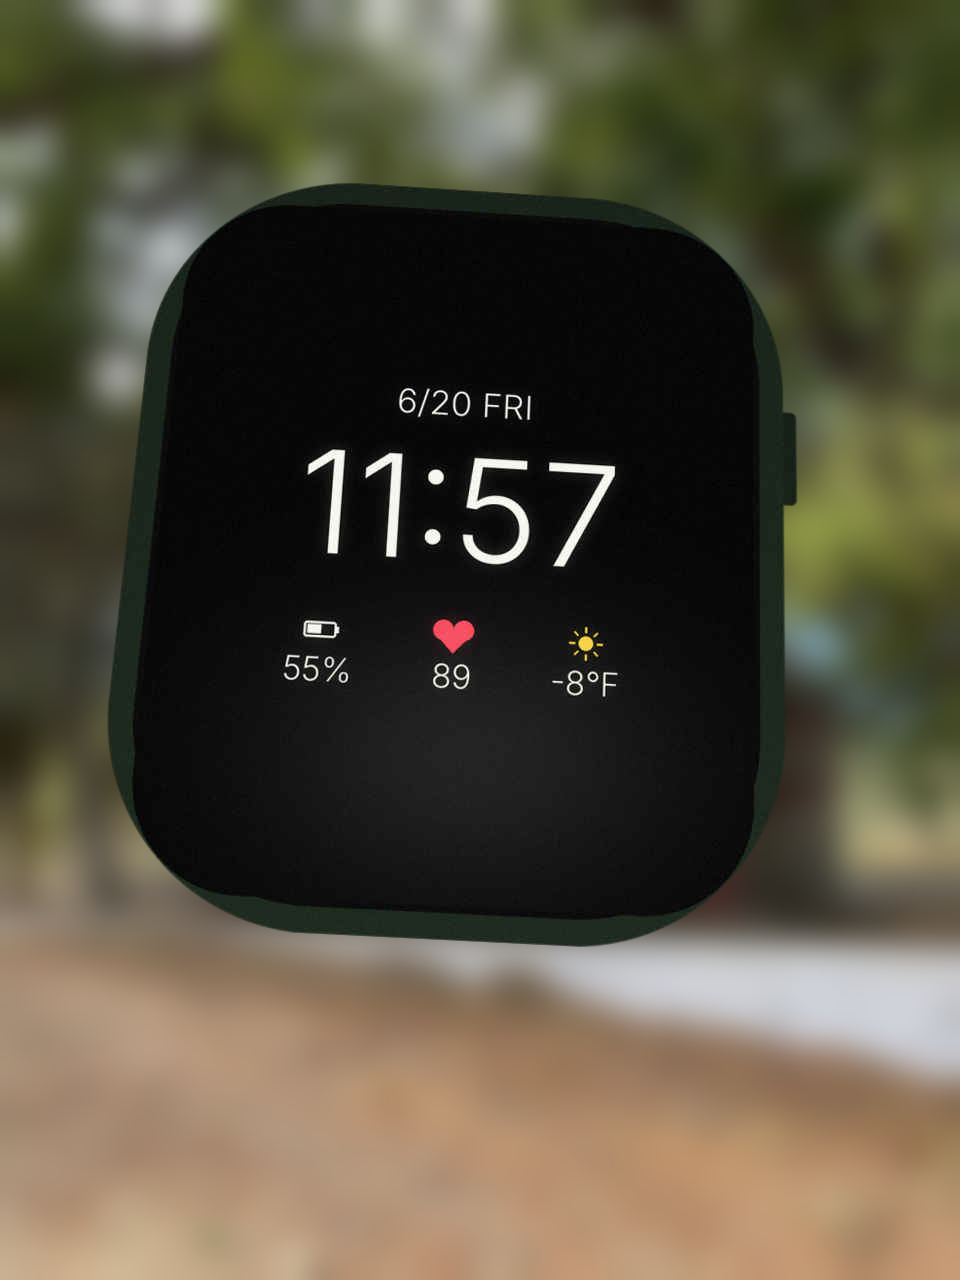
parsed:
11:57
